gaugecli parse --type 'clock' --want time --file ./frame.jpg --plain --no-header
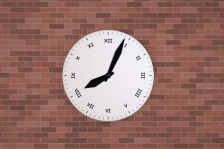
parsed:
8:04
